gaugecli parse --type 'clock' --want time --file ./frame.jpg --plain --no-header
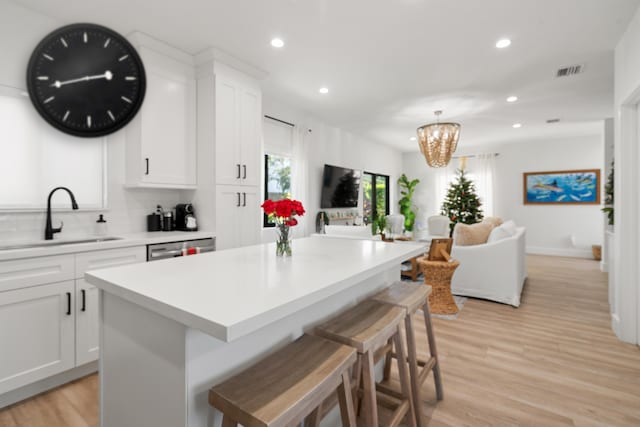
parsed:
2:43
